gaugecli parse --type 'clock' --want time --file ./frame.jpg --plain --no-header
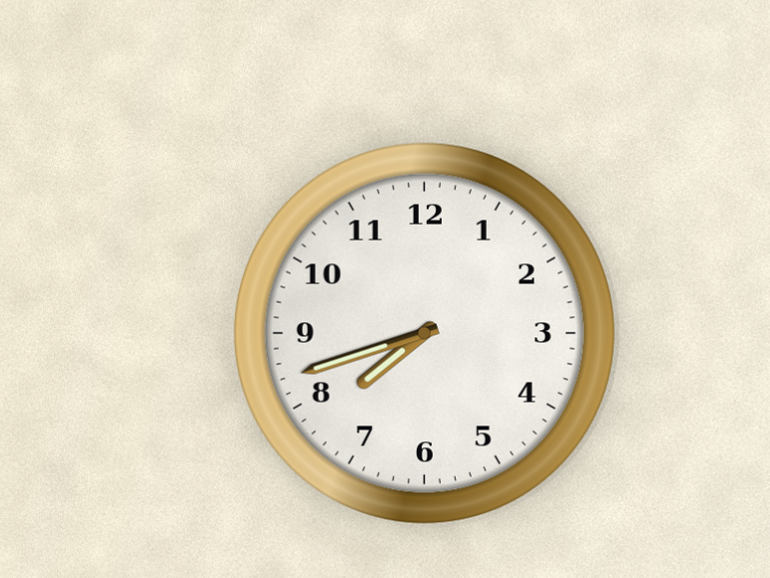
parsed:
7:42
